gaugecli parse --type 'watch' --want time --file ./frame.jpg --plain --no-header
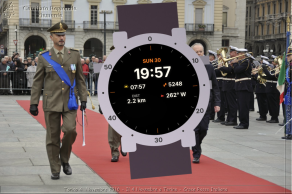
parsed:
19:57
